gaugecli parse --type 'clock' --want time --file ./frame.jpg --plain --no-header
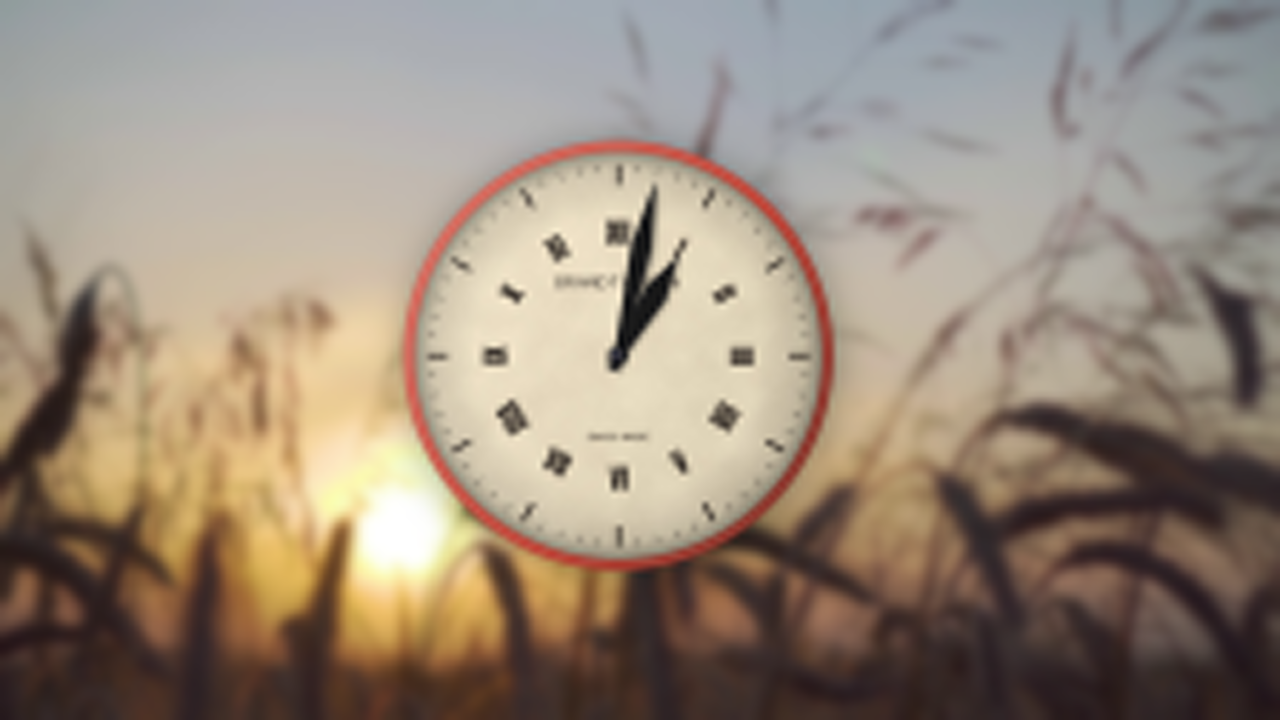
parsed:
1:02
